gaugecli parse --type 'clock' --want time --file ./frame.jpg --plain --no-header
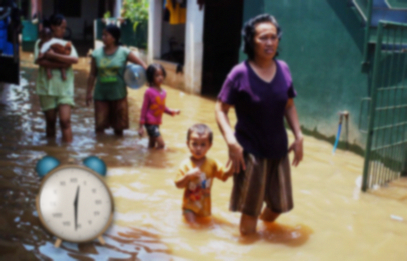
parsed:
12:31
